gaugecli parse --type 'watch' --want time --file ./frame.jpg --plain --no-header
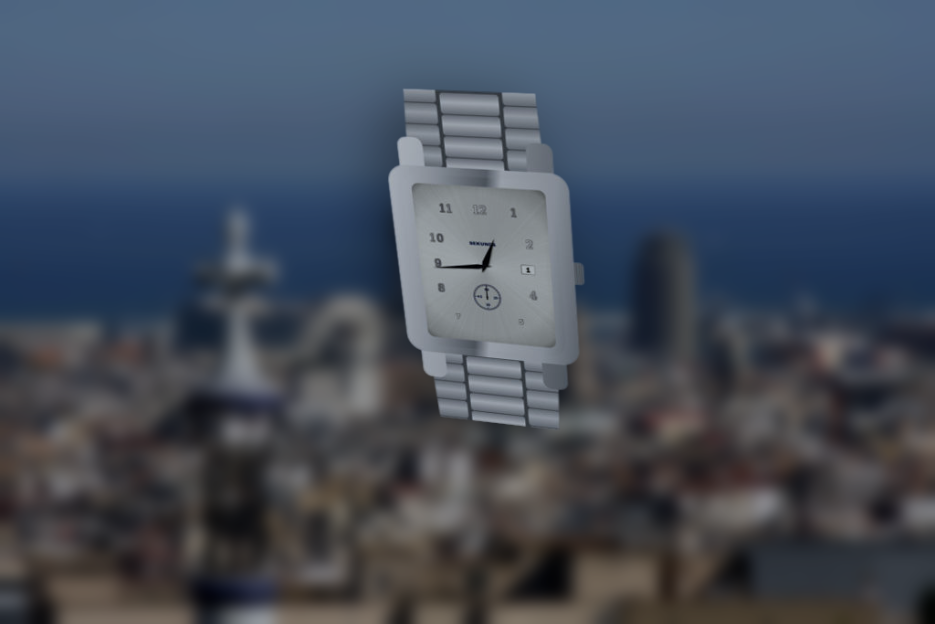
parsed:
12:44
